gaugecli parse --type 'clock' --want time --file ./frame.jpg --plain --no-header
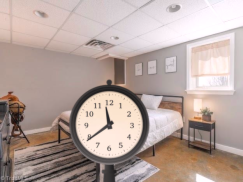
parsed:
11:39
